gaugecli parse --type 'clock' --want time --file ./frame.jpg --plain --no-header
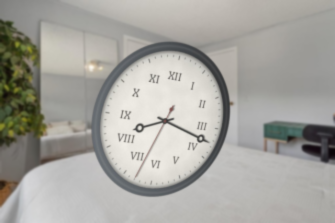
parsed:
8:17:33
